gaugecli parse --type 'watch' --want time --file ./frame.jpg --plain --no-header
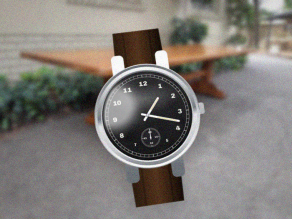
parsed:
1:18
